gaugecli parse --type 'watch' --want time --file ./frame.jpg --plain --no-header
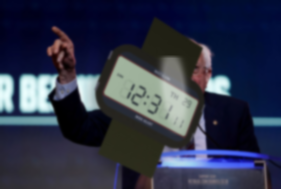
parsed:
12:31
